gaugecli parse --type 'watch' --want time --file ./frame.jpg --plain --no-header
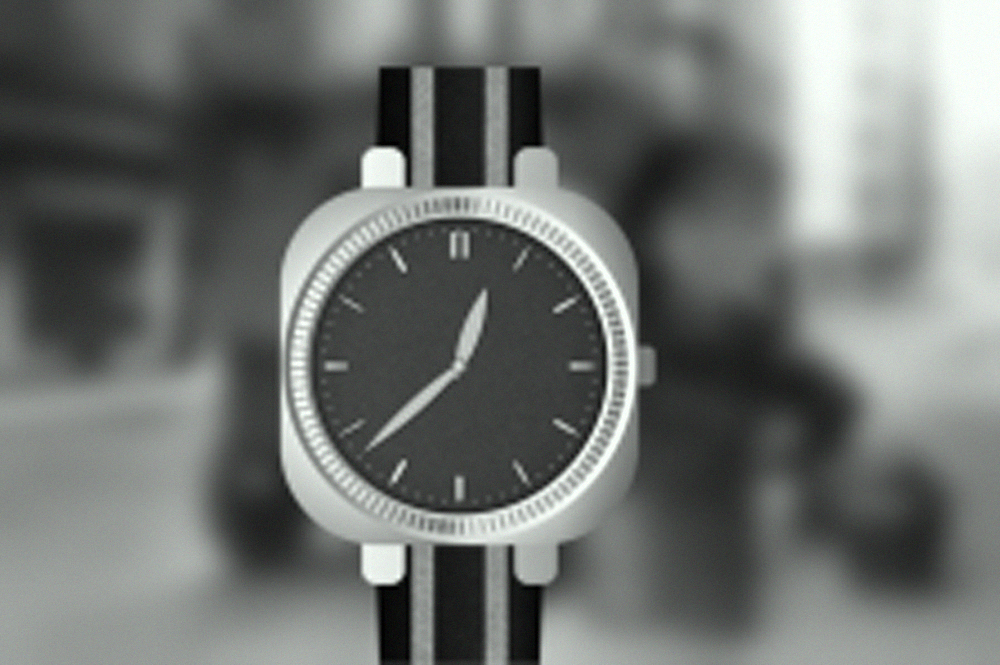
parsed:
12:38
